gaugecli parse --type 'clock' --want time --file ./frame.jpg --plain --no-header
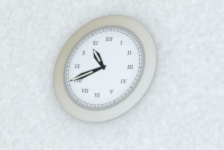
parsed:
10:41
